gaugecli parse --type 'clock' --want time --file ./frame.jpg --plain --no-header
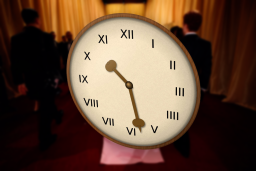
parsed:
10:28
